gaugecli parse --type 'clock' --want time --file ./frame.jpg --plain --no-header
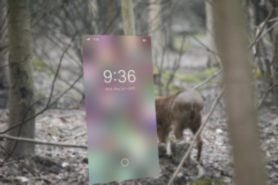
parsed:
9:36
